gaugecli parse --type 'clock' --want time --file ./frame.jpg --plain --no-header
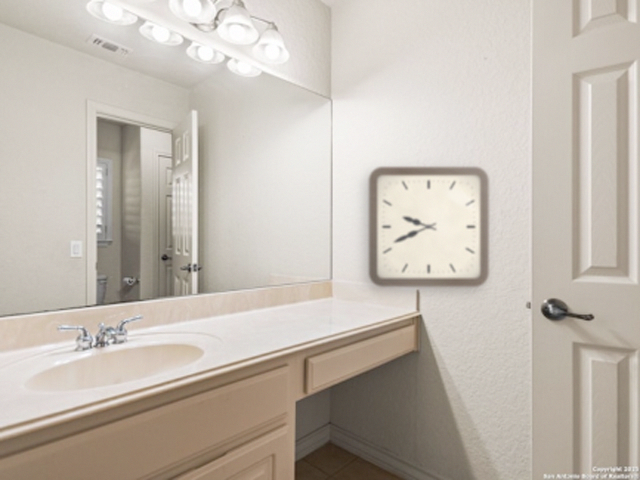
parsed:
9:41
